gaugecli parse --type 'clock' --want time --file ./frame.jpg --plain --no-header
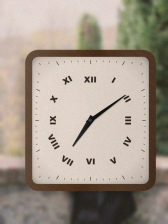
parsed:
7:09
